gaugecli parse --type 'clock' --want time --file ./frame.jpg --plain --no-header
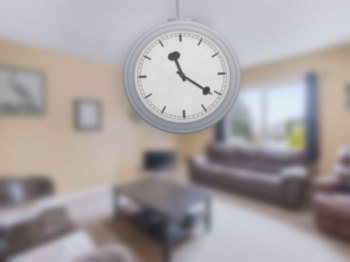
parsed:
11:21
